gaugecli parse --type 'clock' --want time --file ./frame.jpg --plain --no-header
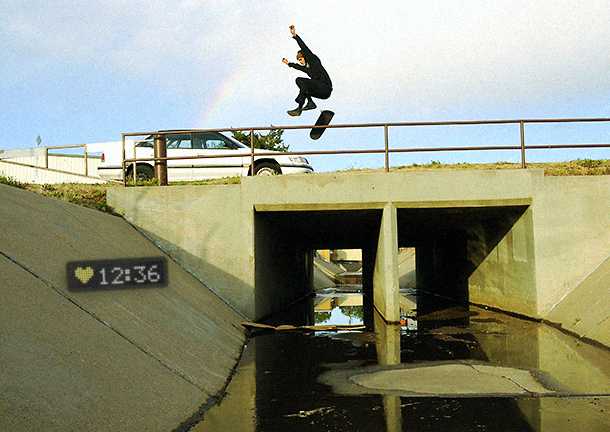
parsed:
12:36
